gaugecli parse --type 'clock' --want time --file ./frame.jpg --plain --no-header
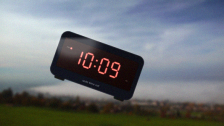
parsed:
10:09
